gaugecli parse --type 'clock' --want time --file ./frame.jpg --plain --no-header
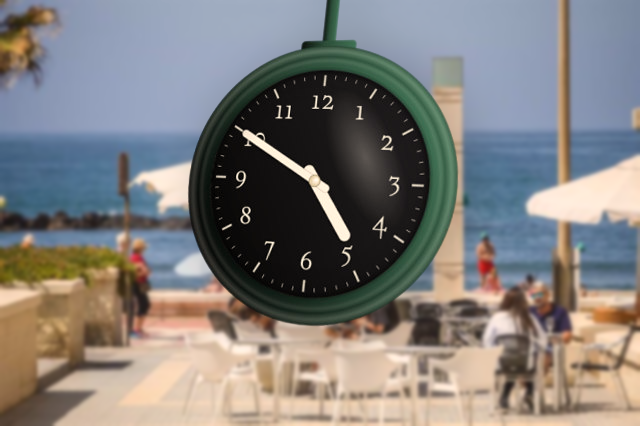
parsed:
4:50
